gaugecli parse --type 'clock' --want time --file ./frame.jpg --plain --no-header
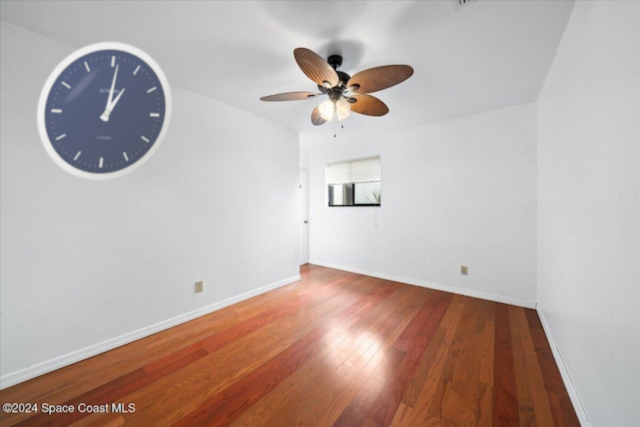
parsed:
1:01
